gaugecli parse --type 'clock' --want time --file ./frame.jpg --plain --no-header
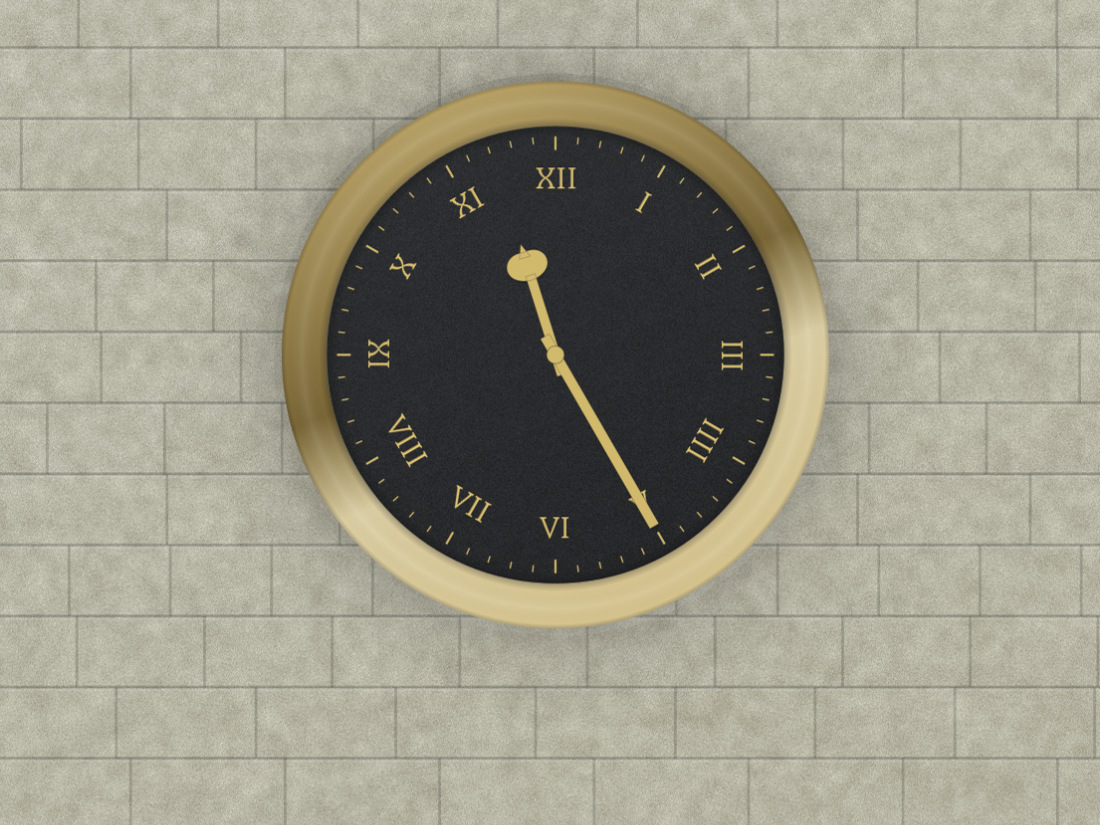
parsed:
11:25
